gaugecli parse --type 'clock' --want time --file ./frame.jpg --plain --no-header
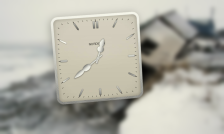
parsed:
12:39
